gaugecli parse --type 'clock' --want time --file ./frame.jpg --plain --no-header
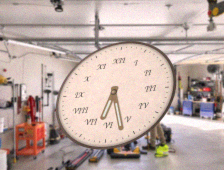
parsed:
6:27
